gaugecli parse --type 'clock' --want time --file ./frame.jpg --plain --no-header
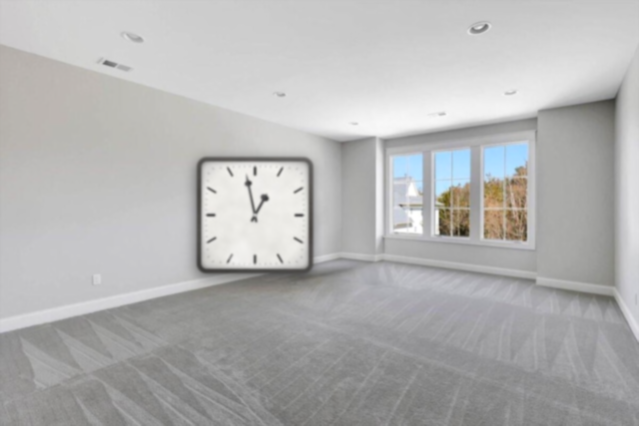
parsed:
12:58
